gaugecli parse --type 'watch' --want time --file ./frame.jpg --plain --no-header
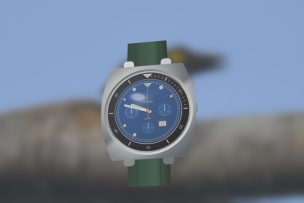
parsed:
9:48
